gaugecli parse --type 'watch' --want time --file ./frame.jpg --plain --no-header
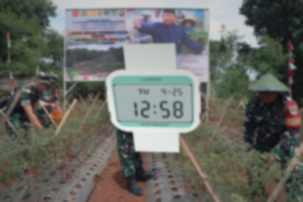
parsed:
12:58
